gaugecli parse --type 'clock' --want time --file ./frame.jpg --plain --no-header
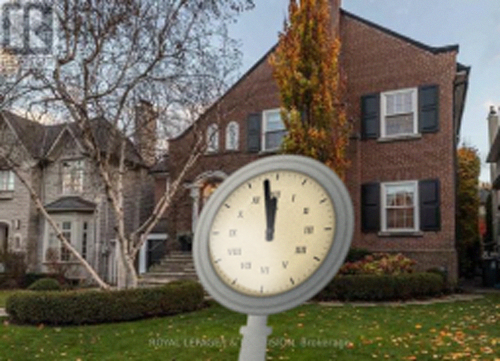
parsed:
11:58
